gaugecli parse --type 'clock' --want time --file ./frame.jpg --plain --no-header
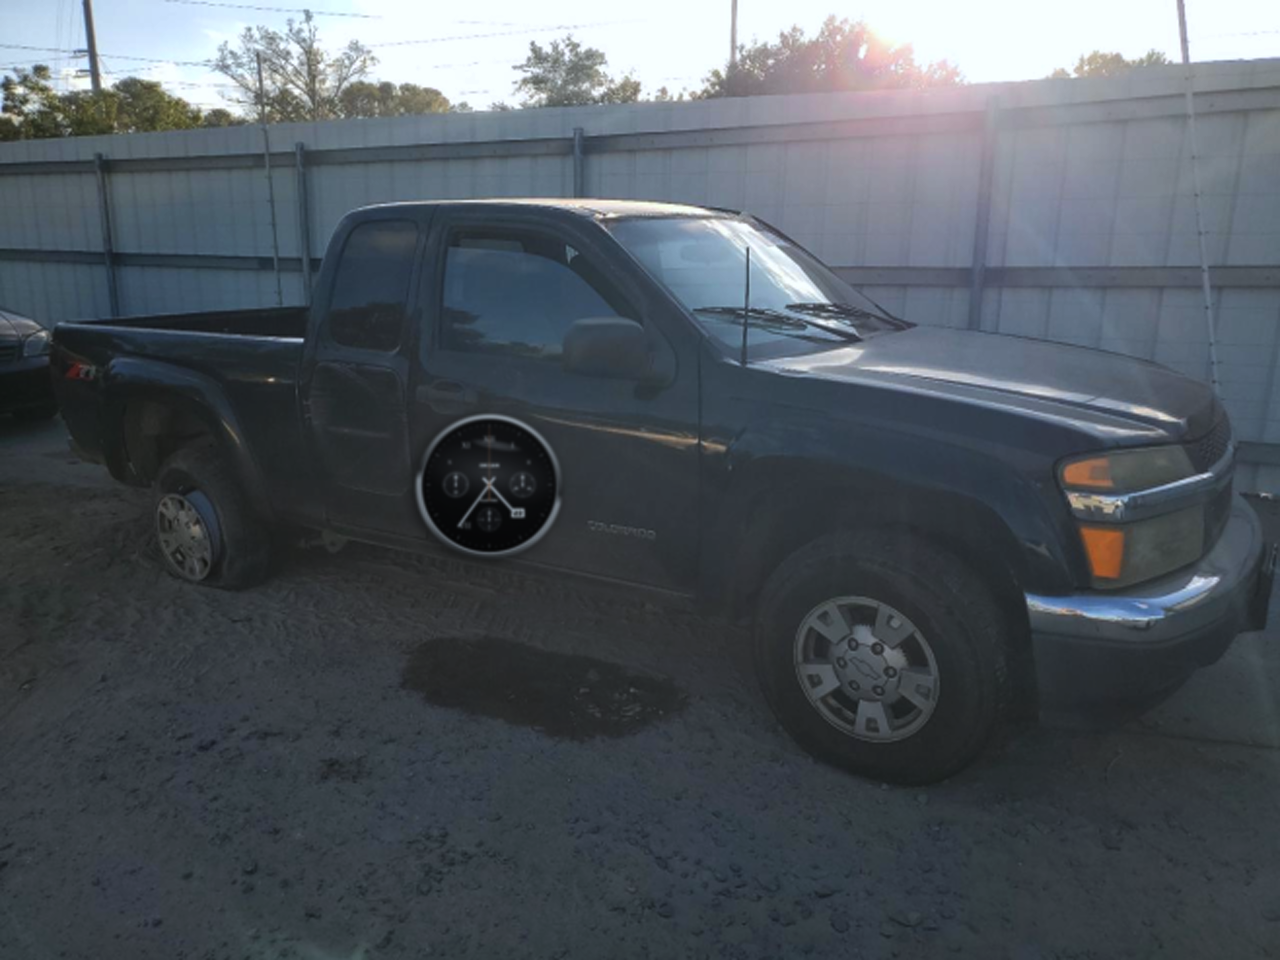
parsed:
4:36
